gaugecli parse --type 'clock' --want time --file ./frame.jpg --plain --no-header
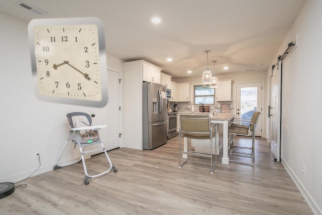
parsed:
8:20
